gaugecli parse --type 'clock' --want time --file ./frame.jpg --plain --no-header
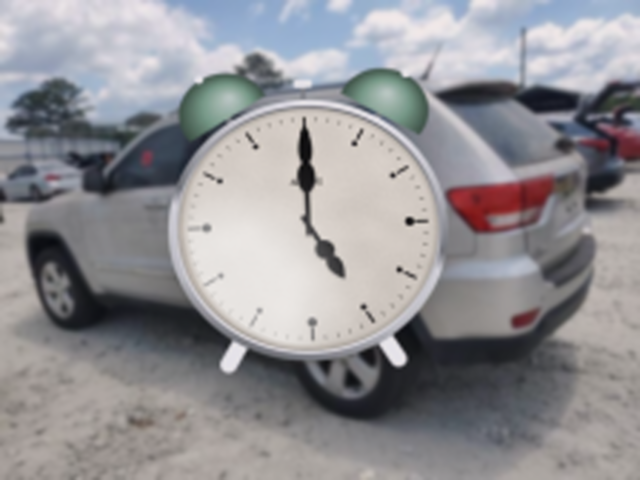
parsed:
5:00
